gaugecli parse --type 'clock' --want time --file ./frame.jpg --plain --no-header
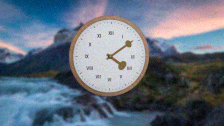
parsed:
4:09
